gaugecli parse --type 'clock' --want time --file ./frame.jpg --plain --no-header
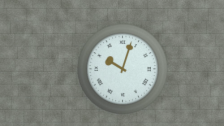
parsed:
10:03
